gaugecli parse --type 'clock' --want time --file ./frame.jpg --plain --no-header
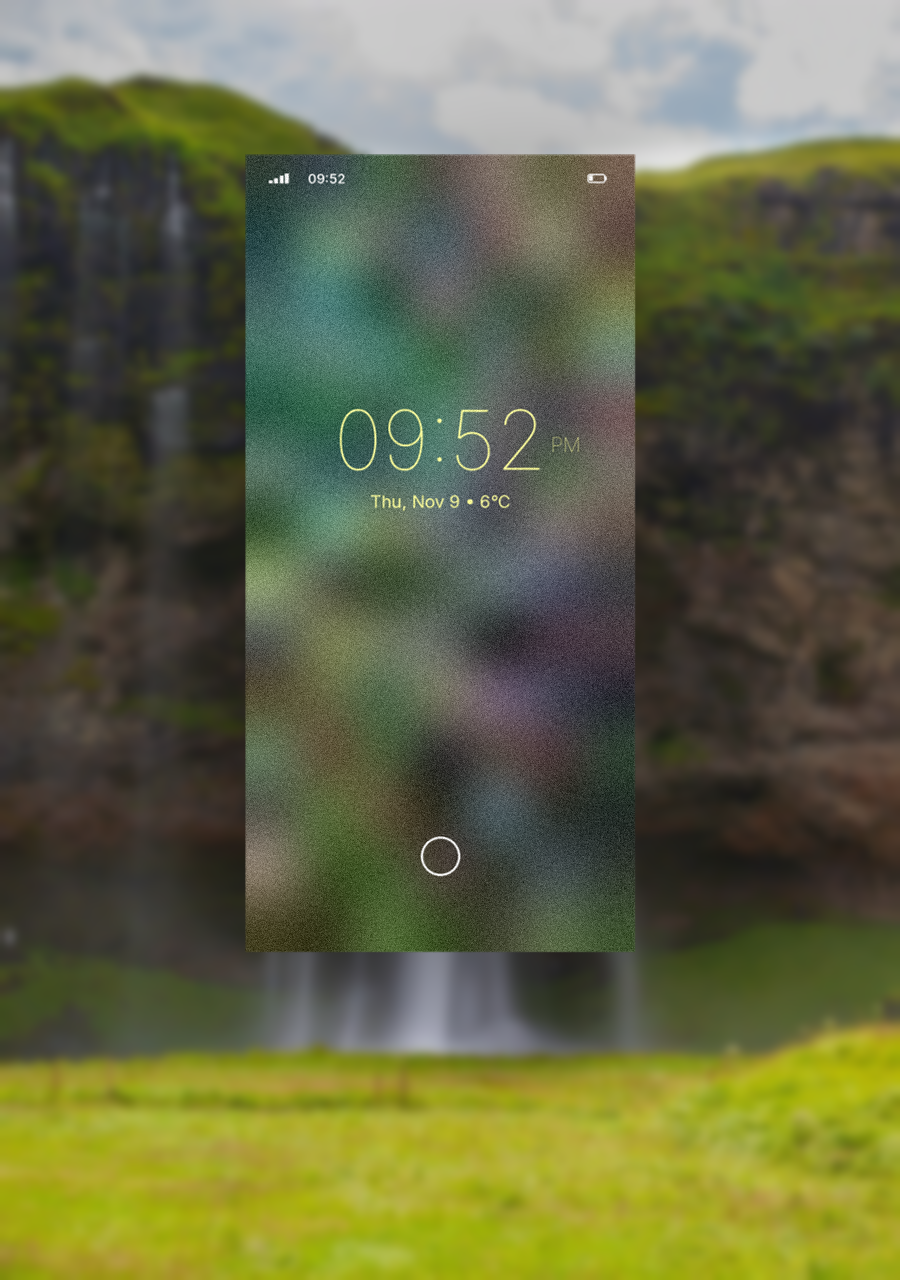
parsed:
9:52
